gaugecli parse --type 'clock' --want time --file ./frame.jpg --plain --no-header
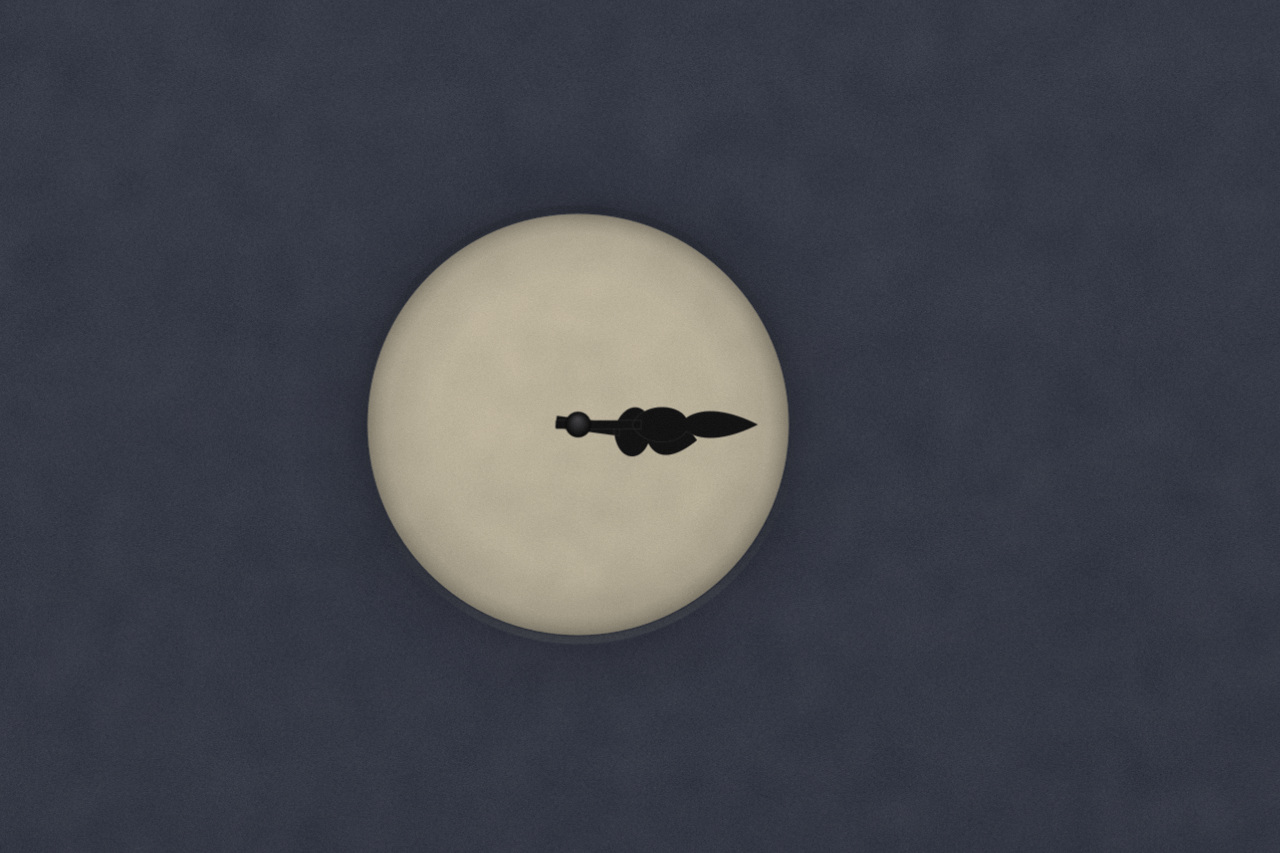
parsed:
3:15
